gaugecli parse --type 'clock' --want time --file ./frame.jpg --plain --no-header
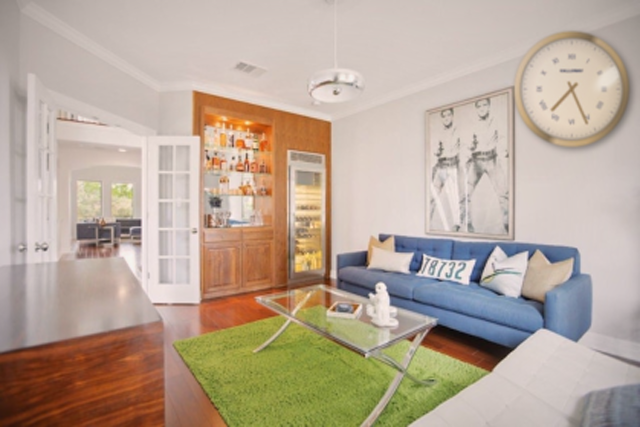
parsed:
7:26
